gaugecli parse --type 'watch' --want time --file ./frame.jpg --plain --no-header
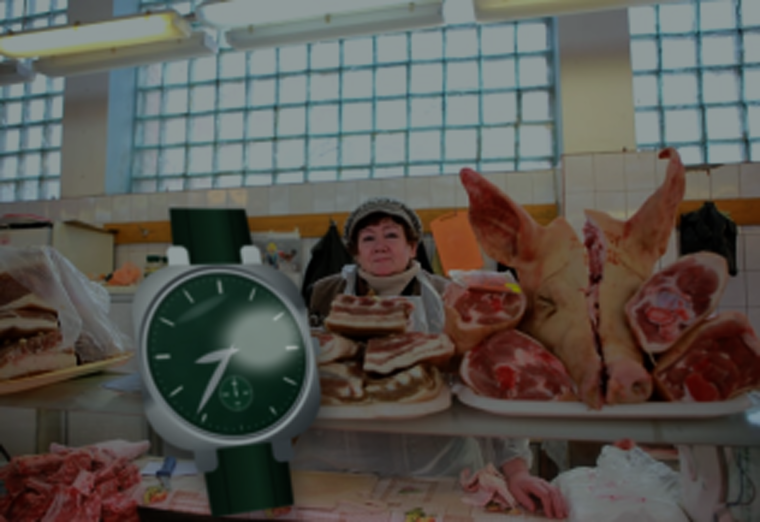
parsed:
8:36
